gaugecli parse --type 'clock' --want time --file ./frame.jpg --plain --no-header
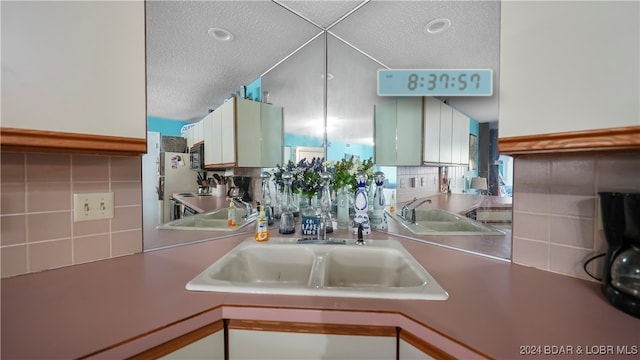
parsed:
8:37:57
